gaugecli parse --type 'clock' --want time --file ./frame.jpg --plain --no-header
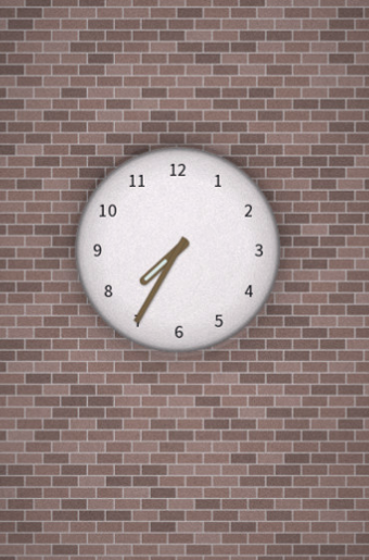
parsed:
7:35
